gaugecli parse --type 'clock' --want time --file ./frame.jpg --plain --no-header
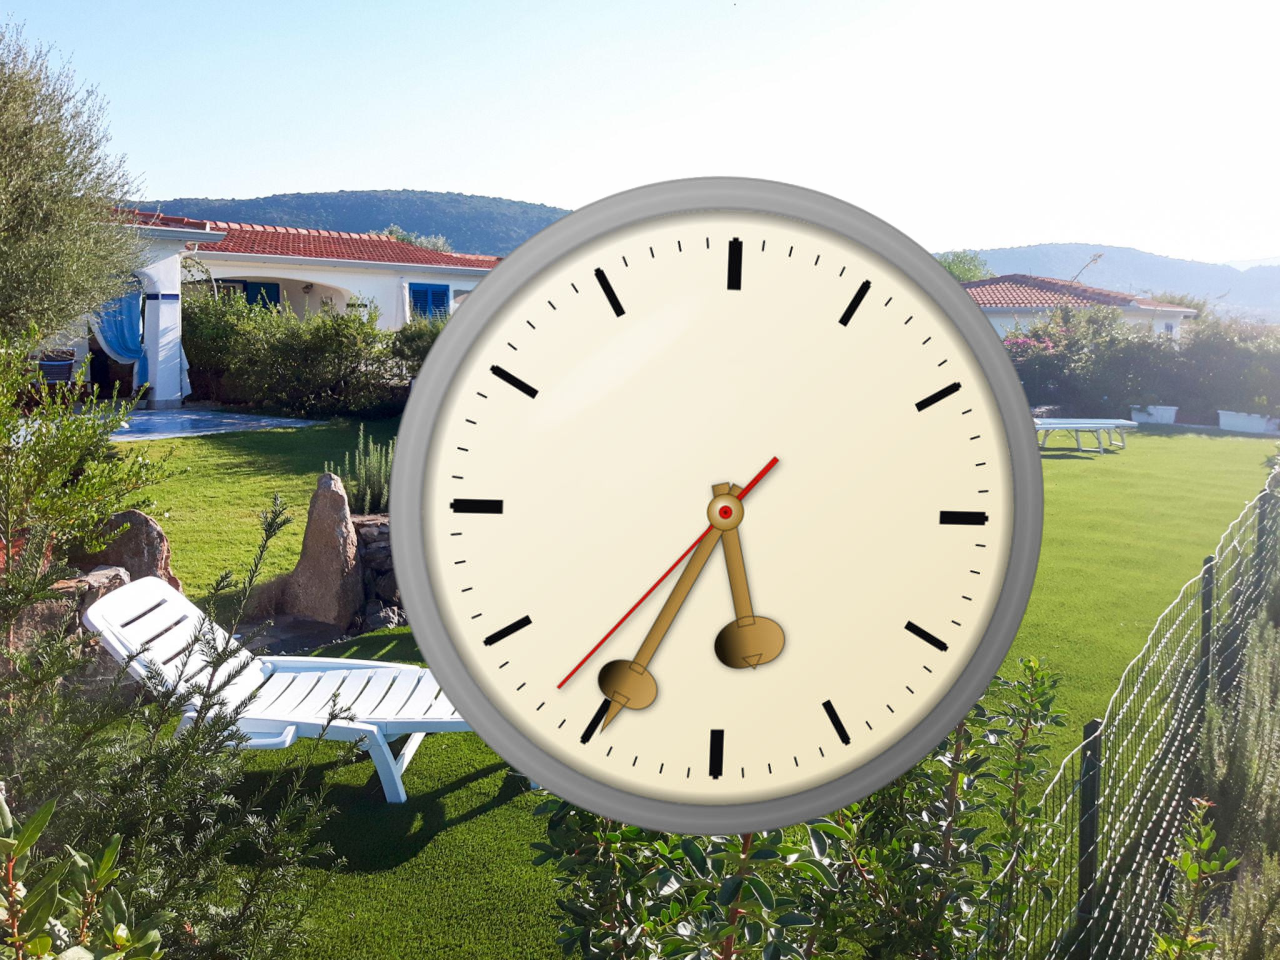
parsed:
5:34:37
